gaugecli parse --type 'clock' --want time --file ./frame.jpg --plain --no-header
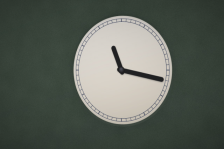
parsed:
11:17
